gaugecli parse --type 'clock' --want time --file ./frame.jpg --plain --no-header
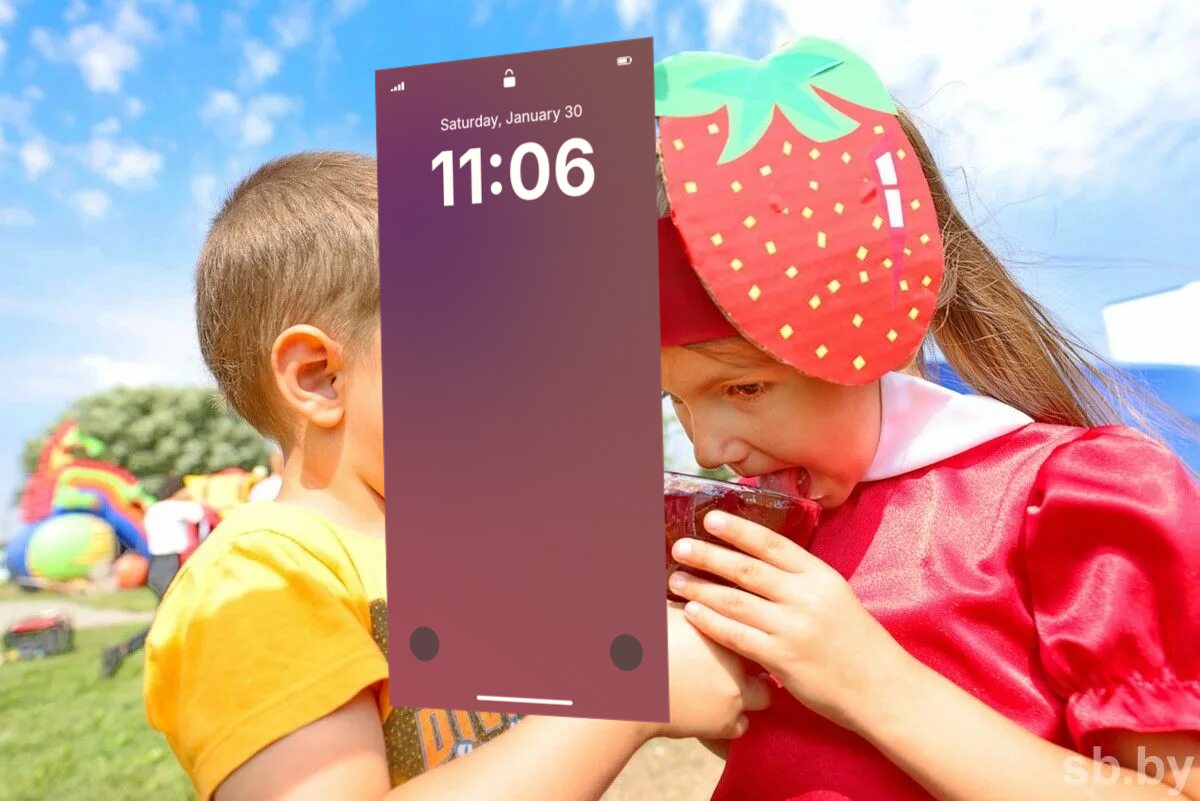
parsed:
11:06
